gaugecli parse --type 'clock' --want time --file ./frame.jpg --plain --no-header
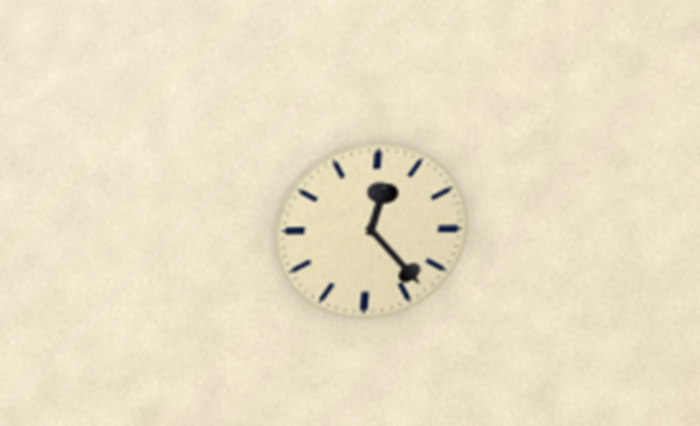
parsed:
12:23
